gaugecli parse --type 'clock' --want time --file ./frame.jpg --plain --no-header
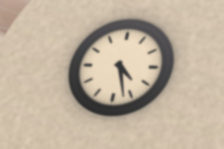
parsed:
4:27
